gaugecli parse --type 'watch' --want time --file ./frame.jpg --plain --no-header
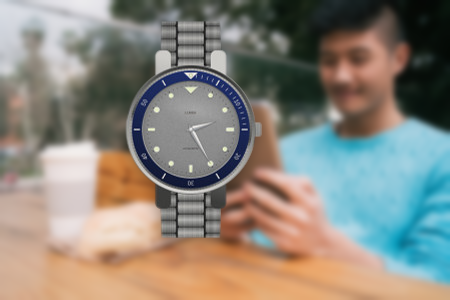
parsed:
2:25
